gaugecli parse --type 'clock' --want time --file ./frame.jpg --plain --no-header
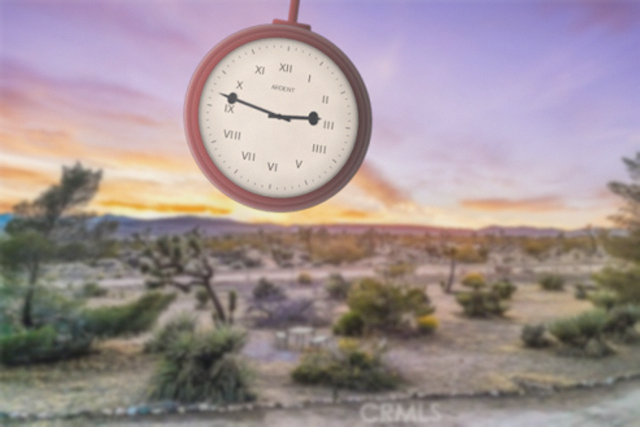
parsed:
2:47
